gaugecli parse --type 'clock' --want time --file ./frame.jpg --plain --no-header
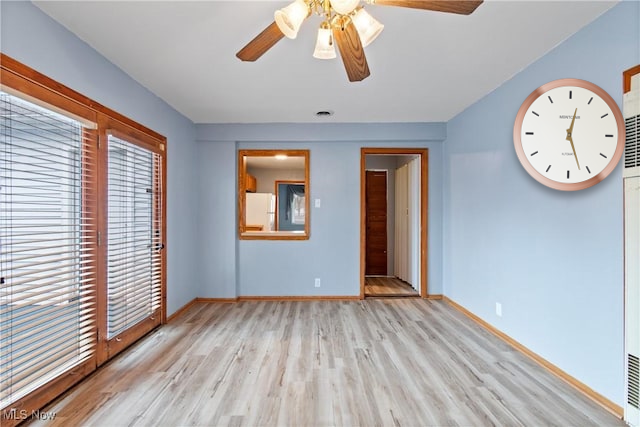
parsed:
12:27
